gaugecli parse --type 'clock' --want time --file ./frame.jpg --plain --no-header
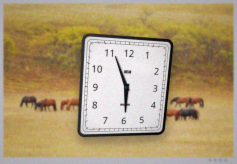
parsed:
5:56
